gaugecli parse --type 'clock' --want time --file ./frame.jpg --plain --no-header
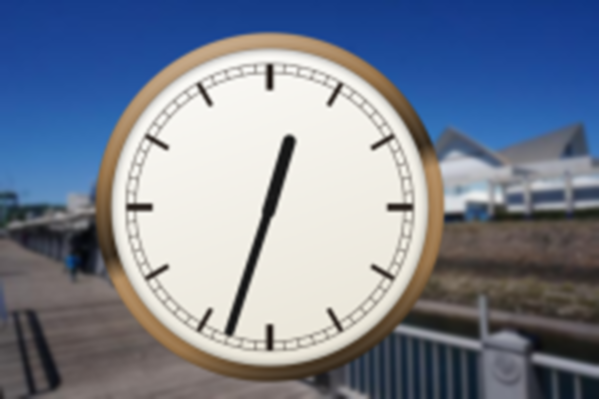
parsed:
12:33
